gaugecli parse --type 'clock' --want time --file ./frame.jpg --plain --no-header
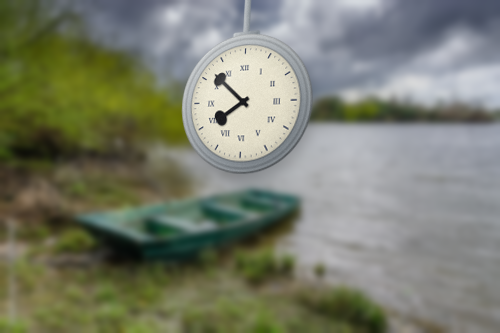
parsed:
7:52
